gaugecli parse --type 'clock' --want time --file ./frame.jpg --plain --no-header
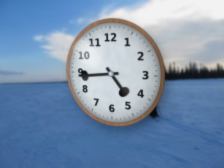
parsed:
4:44
